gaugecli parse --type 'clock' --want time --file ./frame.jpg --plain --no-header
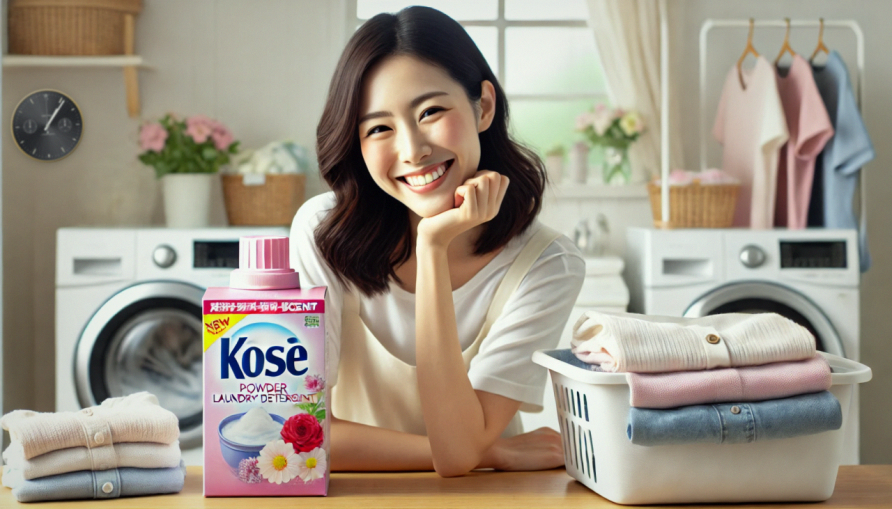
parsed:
1:06
